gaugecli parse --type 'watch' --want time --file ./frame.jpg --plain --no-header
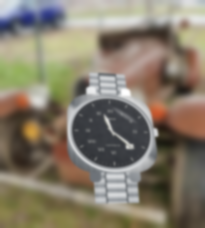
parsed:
11:22
